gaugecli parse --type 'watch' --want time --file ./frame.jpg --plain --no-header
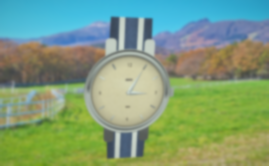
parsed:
3:05
